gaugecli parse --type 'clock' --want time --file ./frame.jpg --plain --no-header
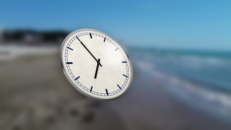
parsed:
6:55
